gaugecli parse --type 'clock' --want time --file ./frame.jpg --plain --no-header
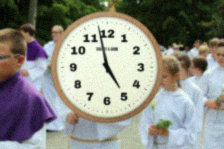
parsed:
4:58
